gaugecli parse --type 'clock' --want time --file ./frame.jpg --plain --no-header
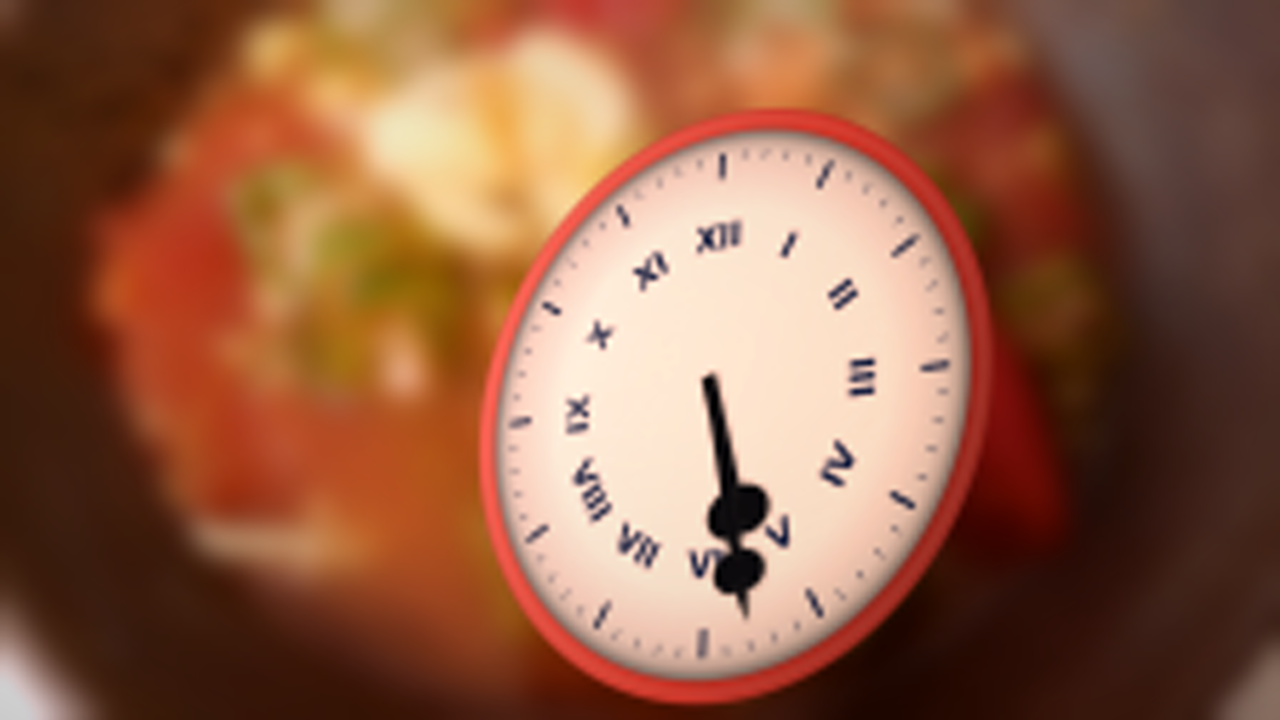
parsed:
5:28
